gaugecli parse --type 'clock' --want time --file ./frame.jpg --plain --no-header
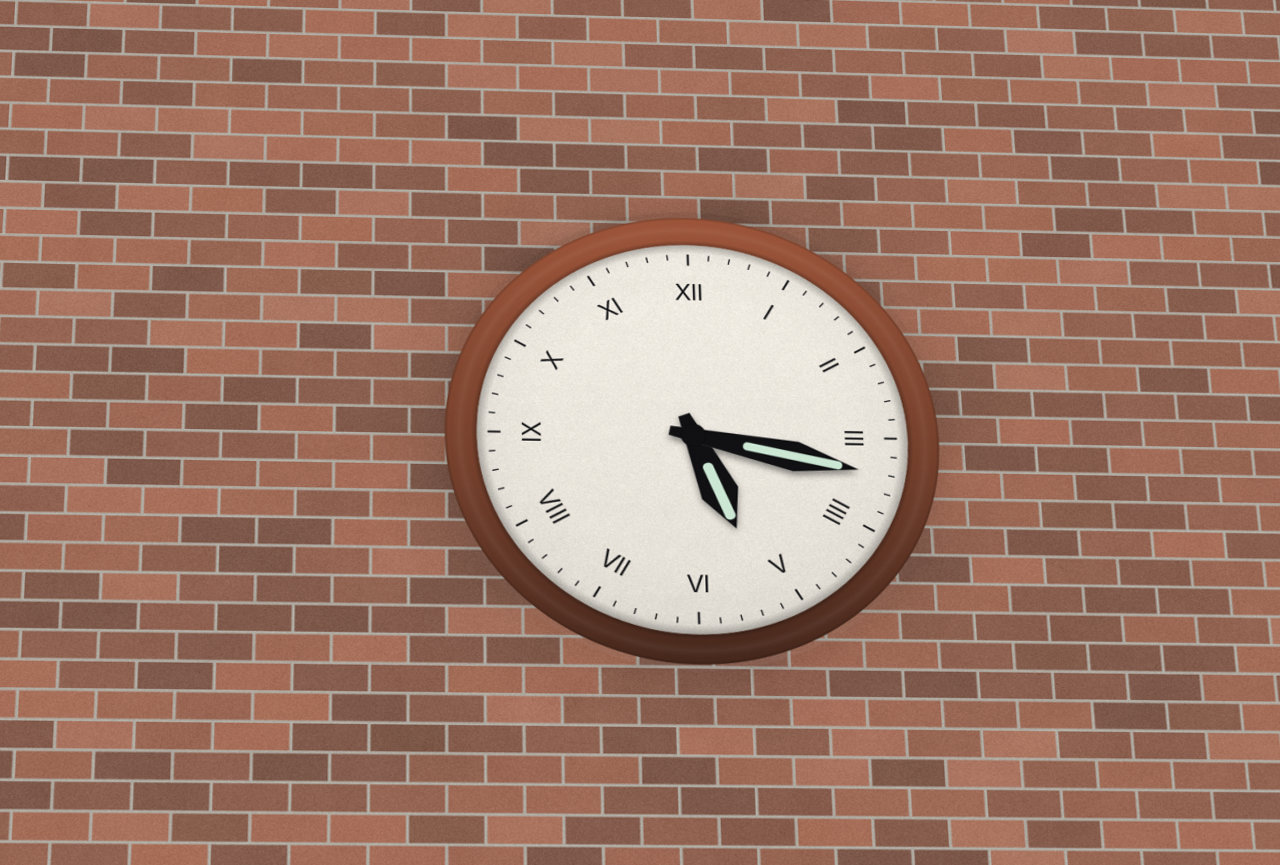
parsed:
5:17
